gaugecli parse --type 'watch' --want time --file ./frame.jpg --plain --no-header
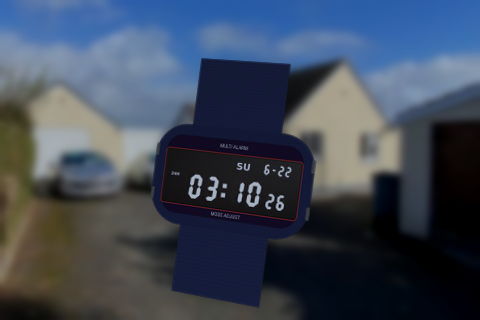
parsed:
3:10:26
